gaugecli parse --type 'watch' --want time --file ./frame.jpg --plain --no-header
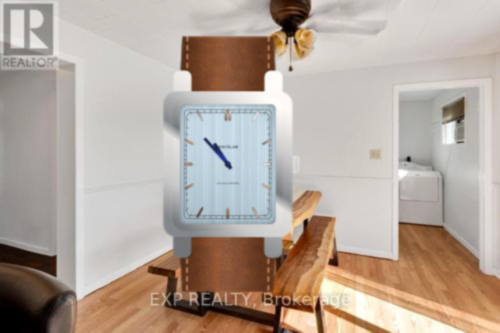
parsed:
10:53
